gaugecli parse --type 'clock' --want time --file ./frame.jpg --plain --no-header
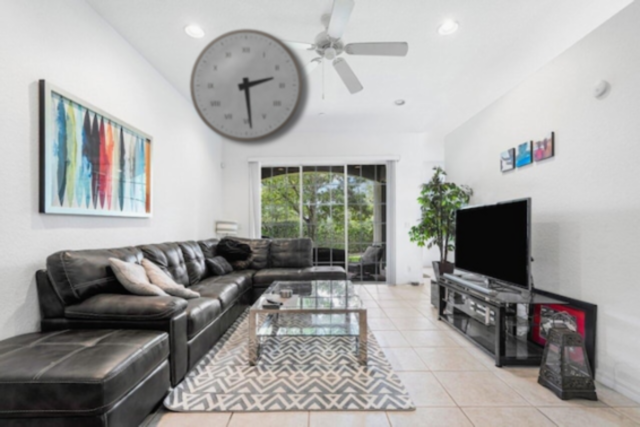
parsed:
2:29
